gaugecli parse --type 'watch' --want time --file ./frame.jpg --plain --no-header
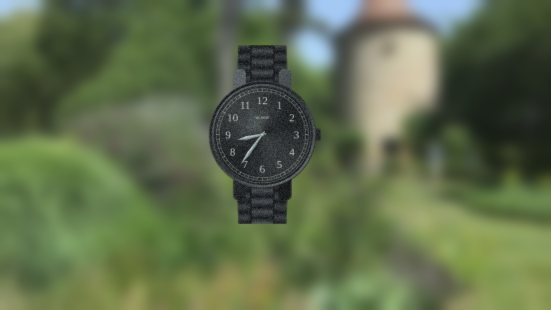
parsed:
8:36
